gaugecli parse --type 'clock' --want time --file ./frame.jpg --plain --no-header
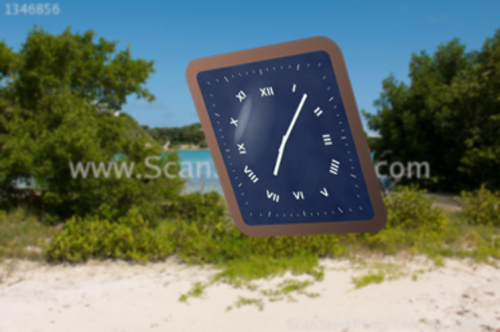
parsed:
7:07
